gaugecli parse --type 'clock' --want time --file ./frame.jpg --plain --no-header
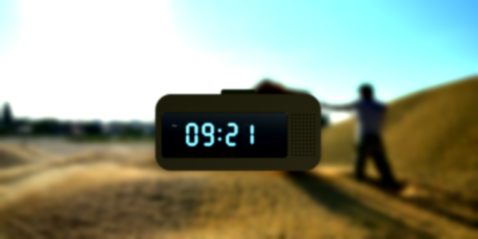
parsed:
9:21
